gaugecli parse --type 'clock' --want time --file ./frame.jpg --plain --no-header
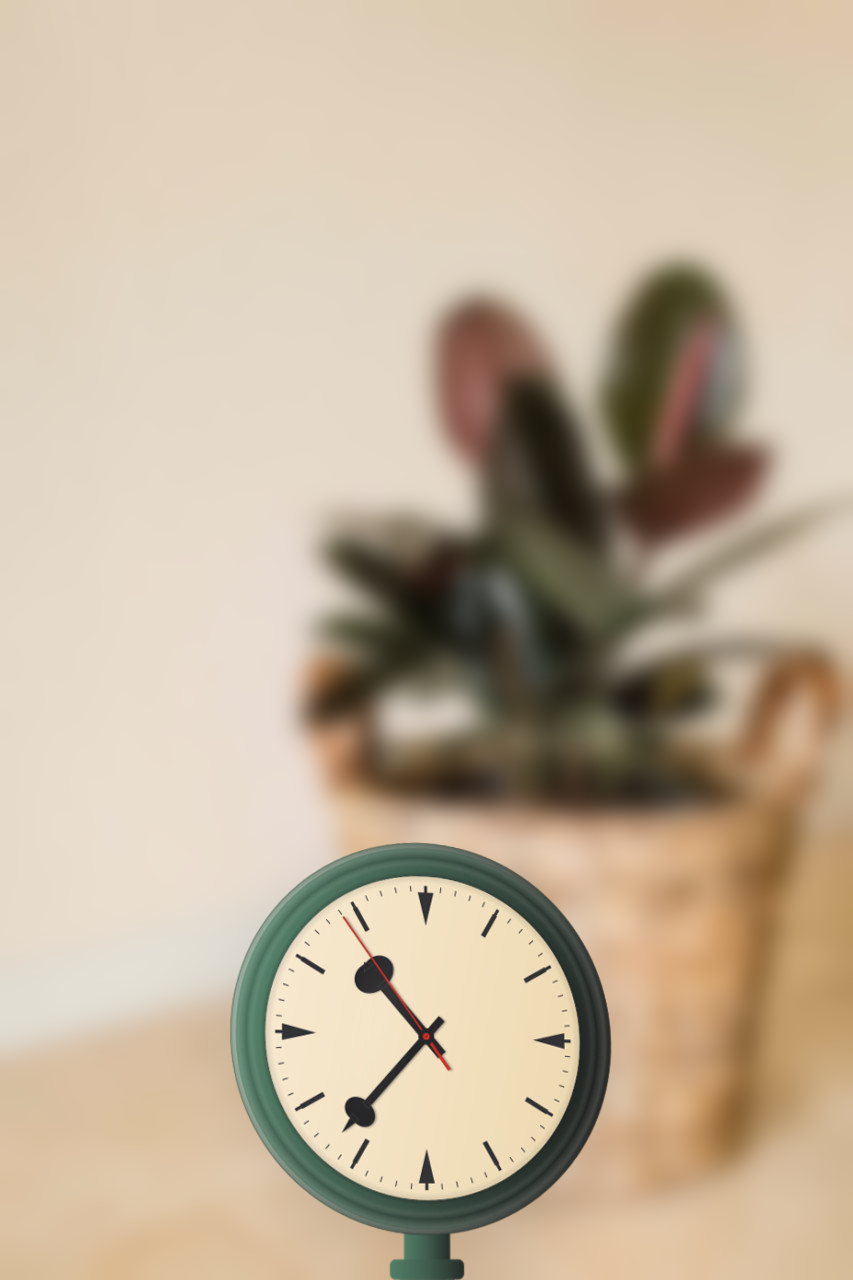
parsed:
10:36:54
